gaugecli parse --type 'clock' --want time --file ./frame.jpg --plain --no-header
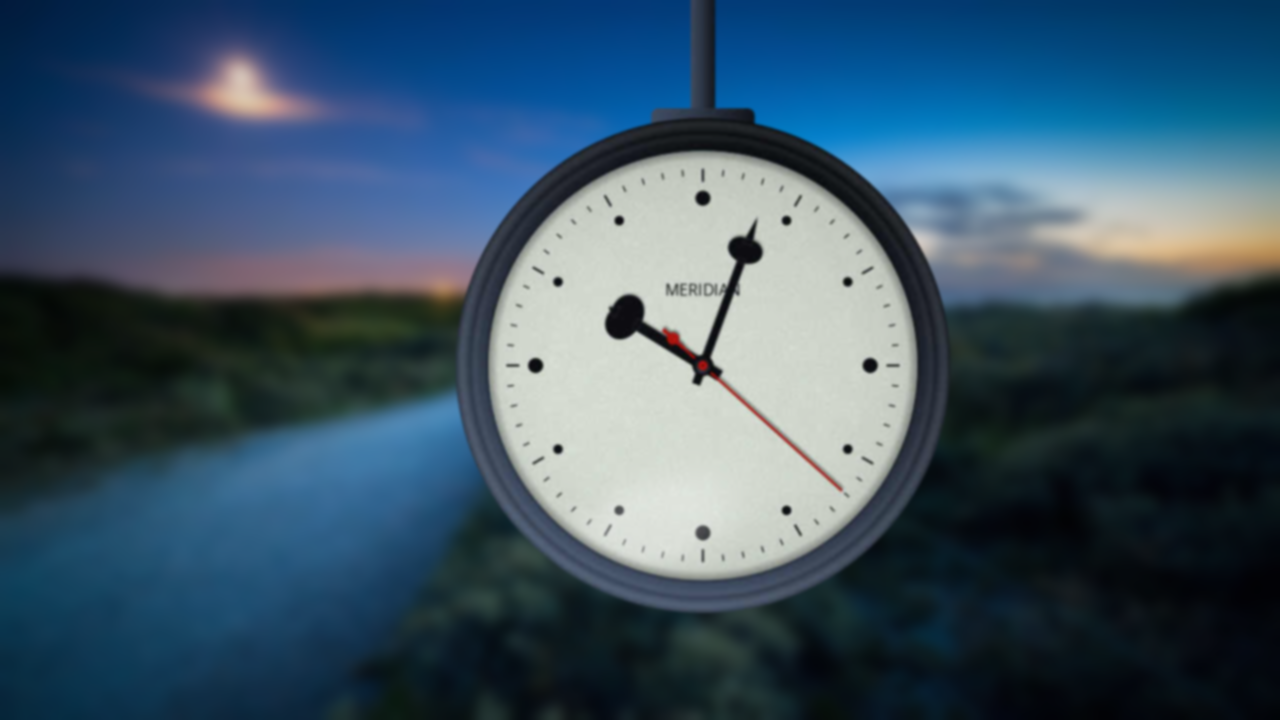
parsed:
10:03:22
